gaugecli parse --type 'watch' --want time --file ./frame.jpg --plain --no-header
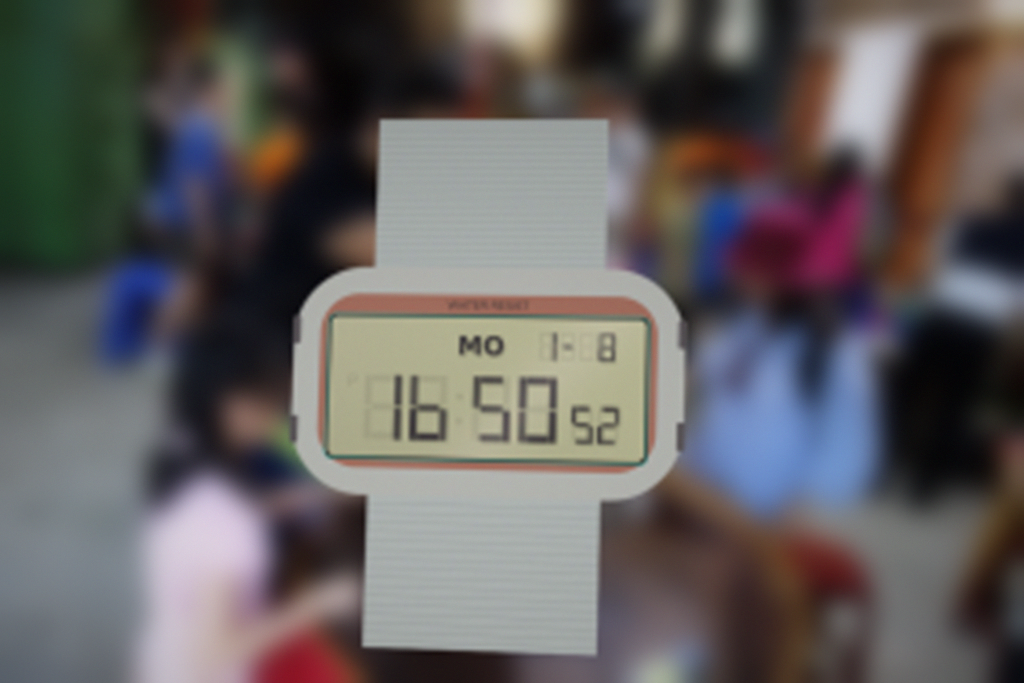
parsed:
16:50:52
